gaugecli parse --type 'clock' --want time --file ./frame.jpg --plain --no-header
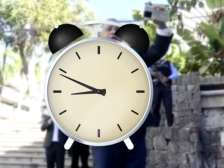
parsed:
8:49
